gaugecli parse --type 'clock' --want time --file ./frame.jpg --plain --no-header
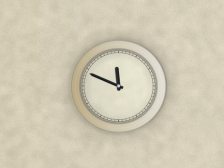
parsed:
11:49
